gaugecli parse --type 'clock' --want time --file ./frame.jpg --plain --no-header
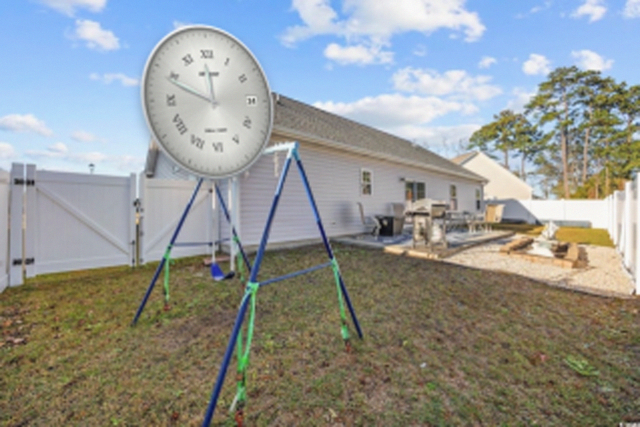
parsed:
11:49
